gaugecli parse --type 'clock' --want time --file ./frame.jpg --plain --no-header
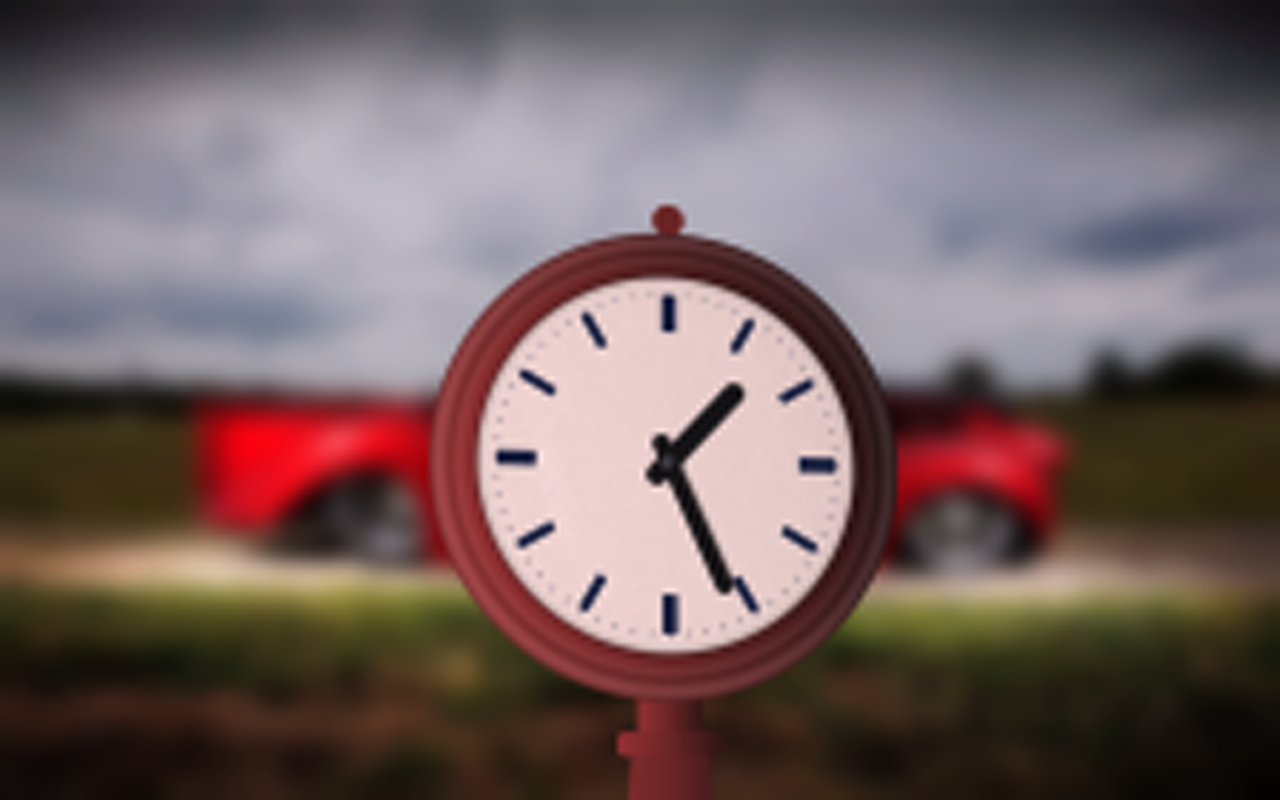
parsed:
1:26
